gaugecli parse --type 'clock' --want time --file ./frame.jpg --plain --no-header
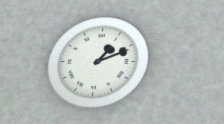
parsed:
1:11
